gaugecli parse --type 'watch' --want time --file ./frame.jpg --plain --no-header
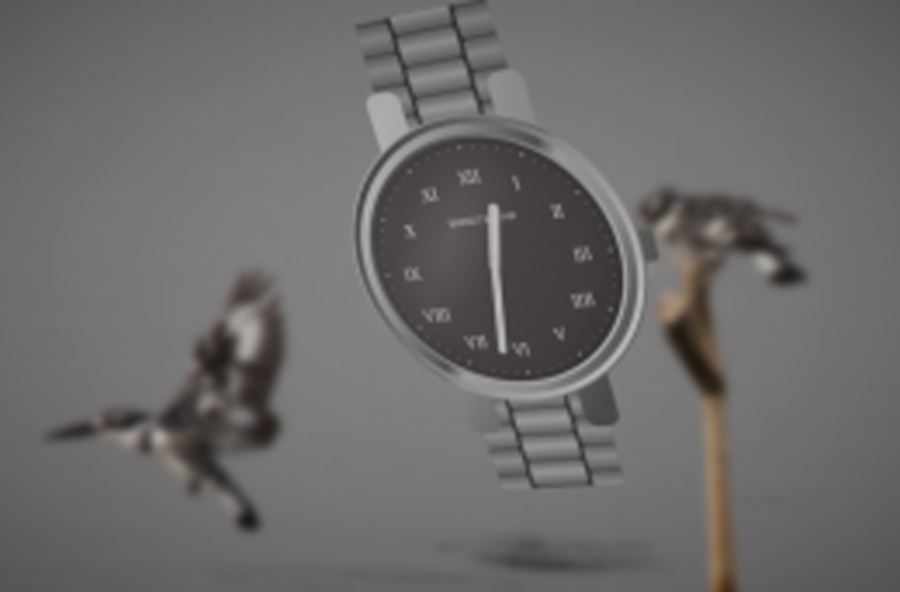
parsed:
12:32
